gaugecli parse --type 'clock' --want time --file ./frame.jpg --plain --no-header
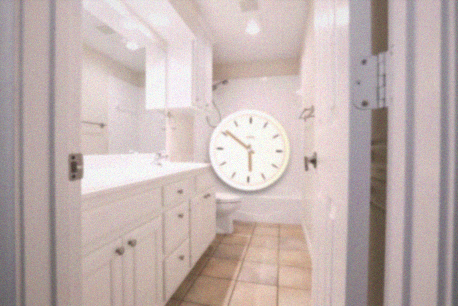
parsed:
5:51
